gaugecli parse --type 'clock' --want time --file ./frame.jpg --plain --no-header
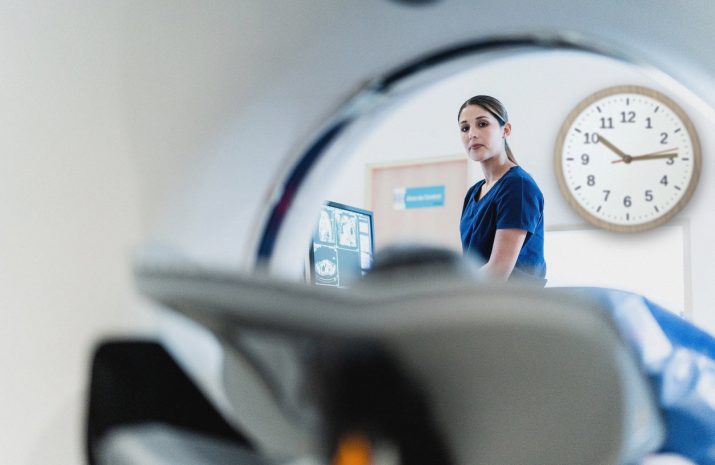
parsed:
10:14:13
